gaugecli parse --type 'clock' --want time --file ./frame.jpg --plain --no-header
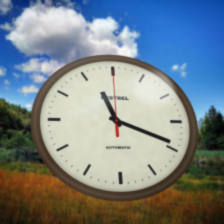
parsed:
11:19:00
